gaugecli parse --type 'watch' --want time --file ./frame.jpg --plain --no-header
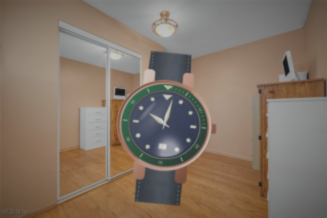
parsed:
10:02
